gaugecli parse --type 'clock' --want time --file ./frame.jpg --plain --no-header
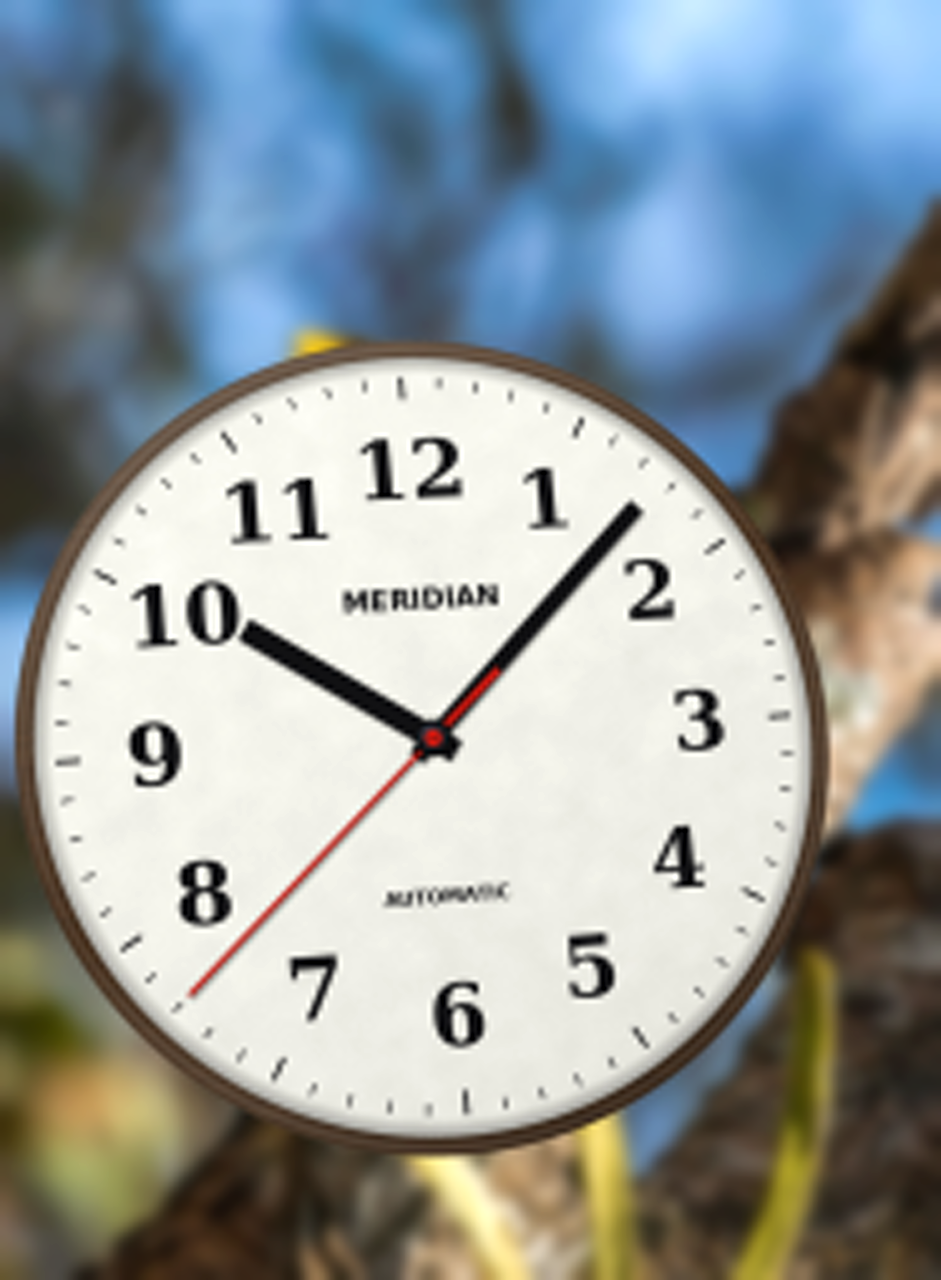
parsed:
10:07:38
